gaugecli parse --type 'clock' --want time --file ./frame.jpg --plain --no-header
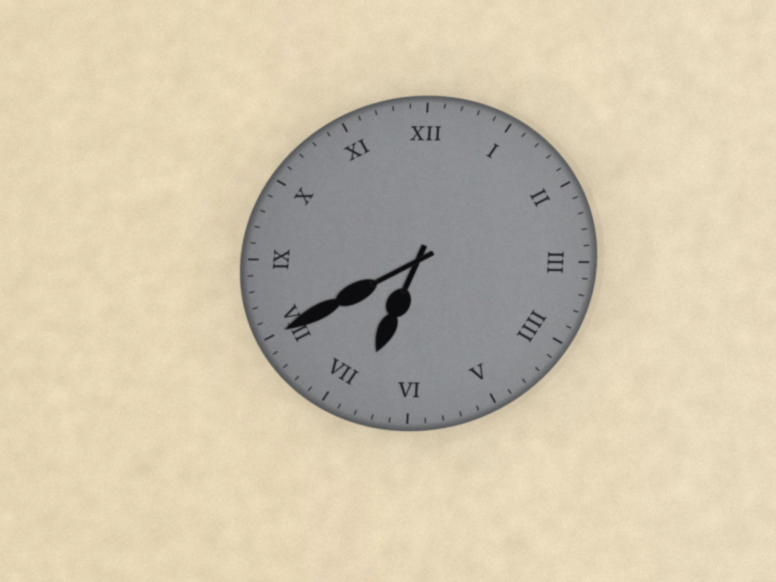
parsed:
6:40
